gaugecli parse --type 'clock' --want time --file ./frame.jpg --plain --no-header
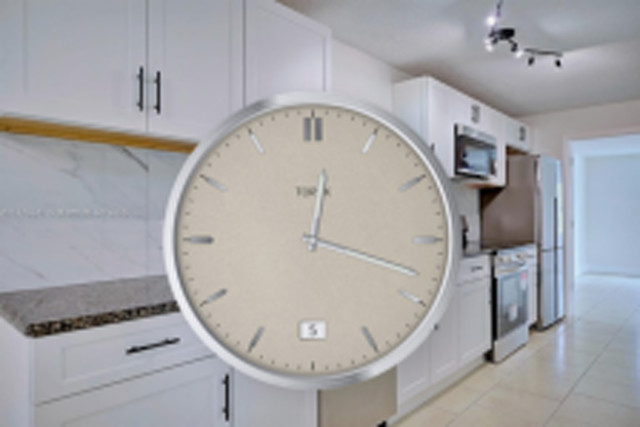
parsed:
12:18
